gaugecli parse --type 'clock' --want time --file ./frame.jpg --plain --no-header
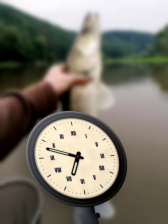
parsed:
6:48
